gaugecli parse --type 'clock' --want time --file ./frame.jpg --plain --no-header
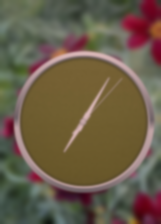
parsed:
7:05:07
